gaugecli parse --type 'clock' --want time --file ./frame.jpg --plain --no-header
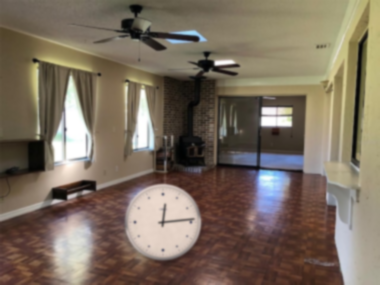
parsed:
12:14
